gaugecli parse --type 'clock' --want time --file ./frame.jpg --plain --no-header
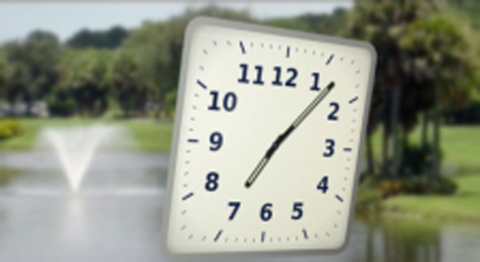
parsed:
7:07
